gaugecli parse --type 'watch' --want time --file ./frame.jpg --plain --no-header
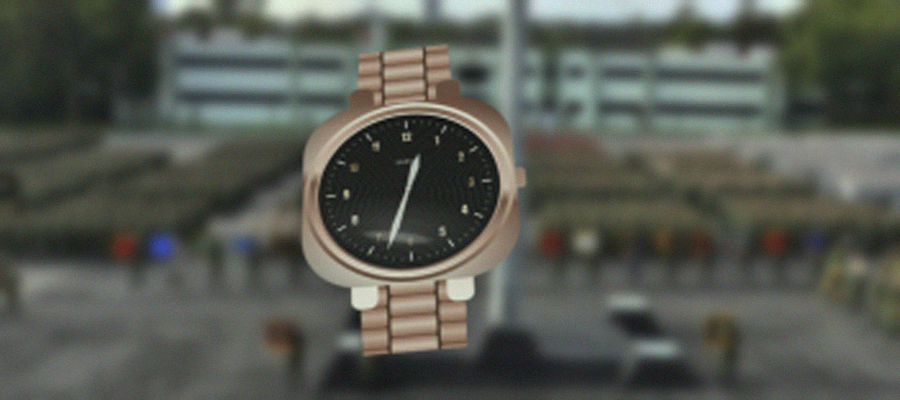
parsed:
12:33
